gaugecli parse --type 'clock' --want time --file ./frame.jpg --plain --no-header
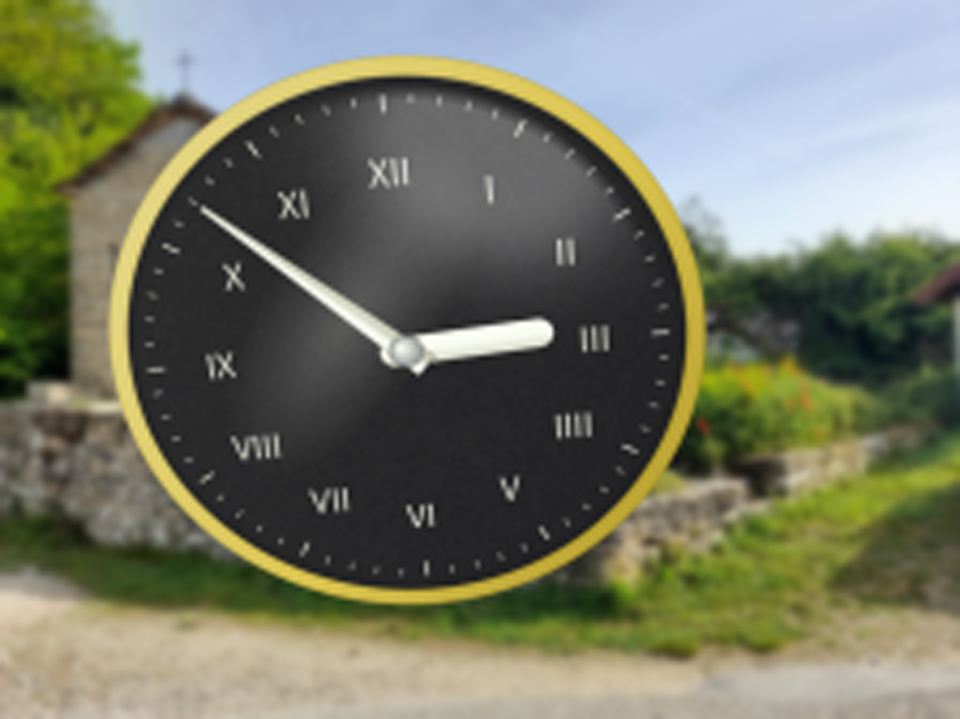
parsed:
2:52
